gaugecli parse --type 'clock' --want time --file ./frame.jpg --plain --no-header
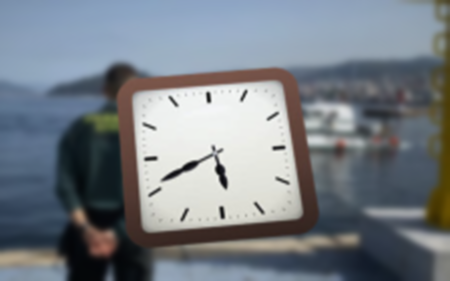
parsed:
5:41
